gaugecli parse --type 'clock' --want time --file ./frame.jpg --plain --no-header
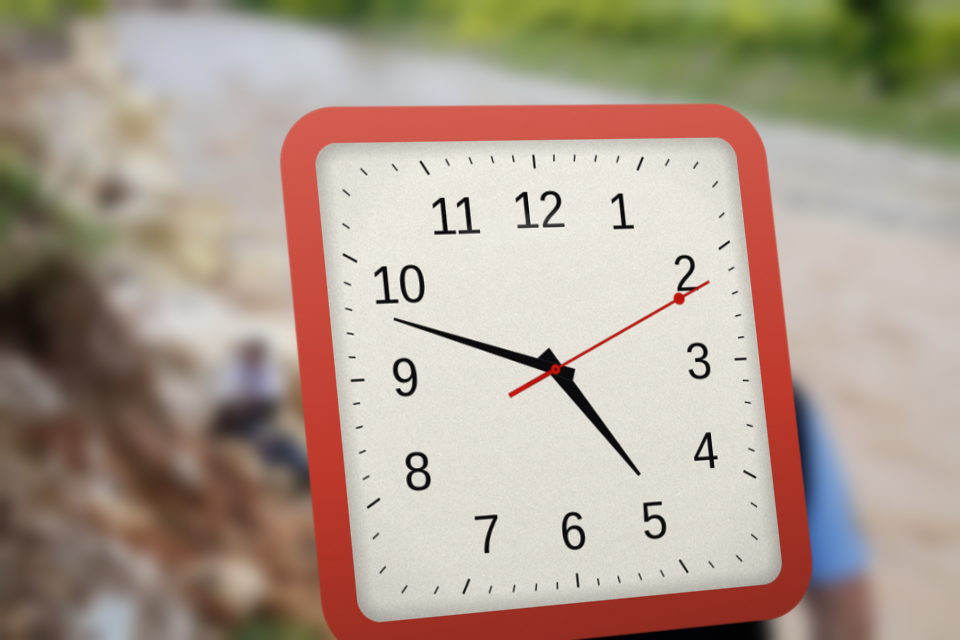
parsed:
4:48:11
